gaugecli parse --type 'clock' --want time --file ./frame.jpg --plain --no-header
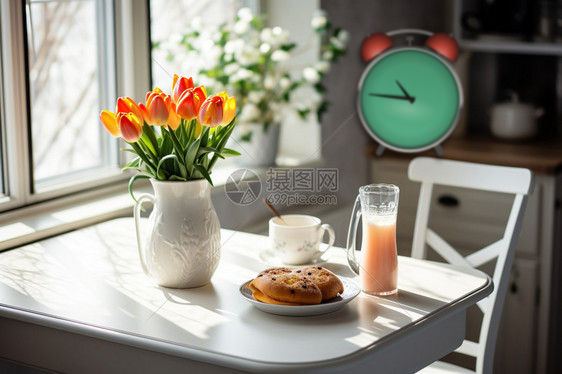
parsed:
10:46
